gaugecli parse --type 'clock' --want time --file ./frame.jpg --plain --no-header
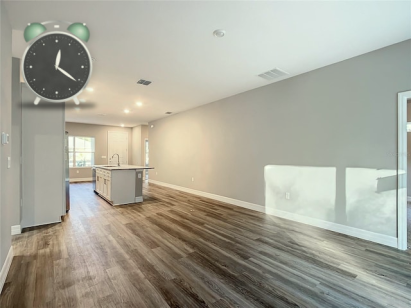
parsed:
12:21
